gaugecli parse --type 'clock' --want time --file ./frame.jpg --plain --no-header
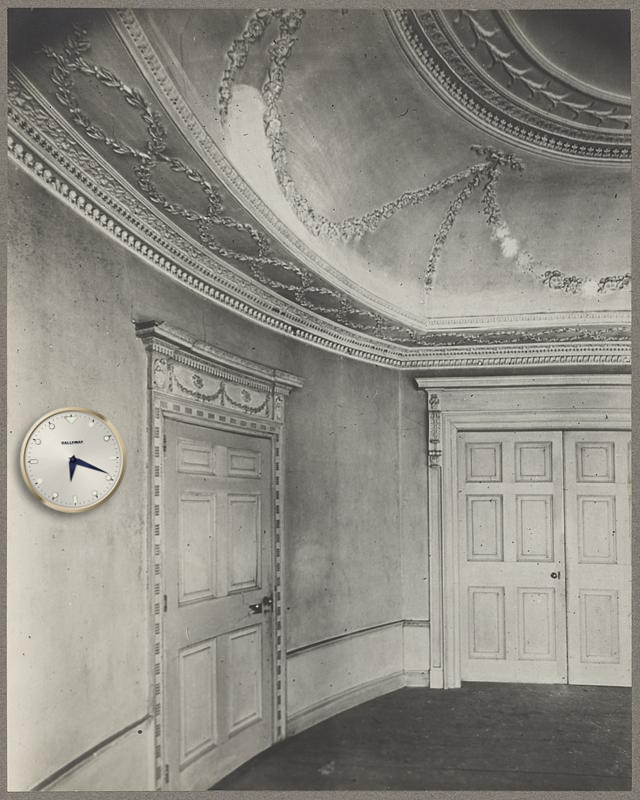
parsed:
6:19
